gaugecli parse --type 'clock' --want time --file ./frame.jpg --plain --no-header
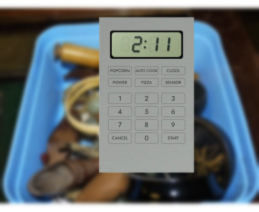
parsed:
2:11
